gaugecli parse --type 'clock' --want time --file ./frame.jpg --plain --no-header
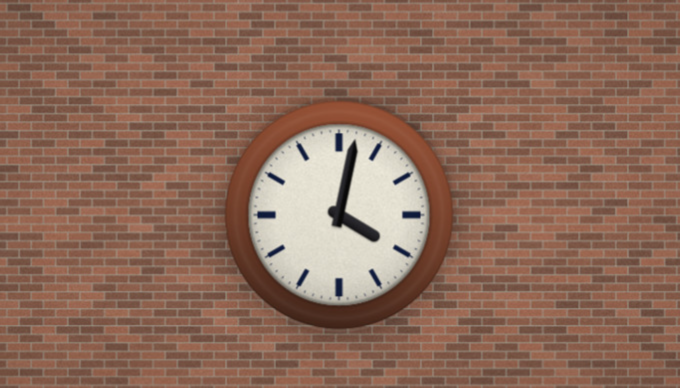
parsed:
4:02
